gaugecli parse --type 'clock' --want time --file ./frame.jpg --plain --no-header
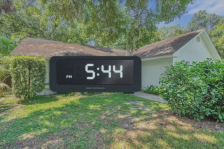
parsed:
5:44
